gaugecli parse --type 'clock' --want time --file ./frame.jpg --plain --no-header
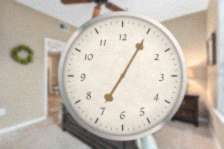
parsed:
7:05
